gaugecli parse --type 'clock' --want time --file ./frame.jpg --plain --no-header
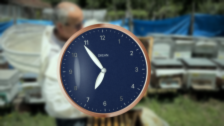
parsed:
6:54
